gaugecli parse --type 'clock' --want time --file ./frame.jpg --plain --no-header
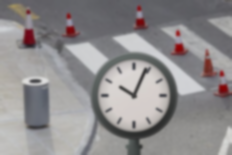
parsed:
10:04
